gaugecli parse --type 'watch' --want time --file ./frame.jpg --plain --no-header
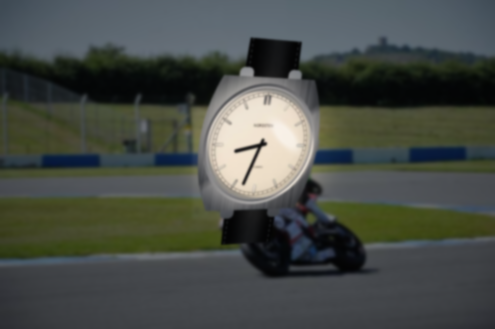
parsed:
8:33
